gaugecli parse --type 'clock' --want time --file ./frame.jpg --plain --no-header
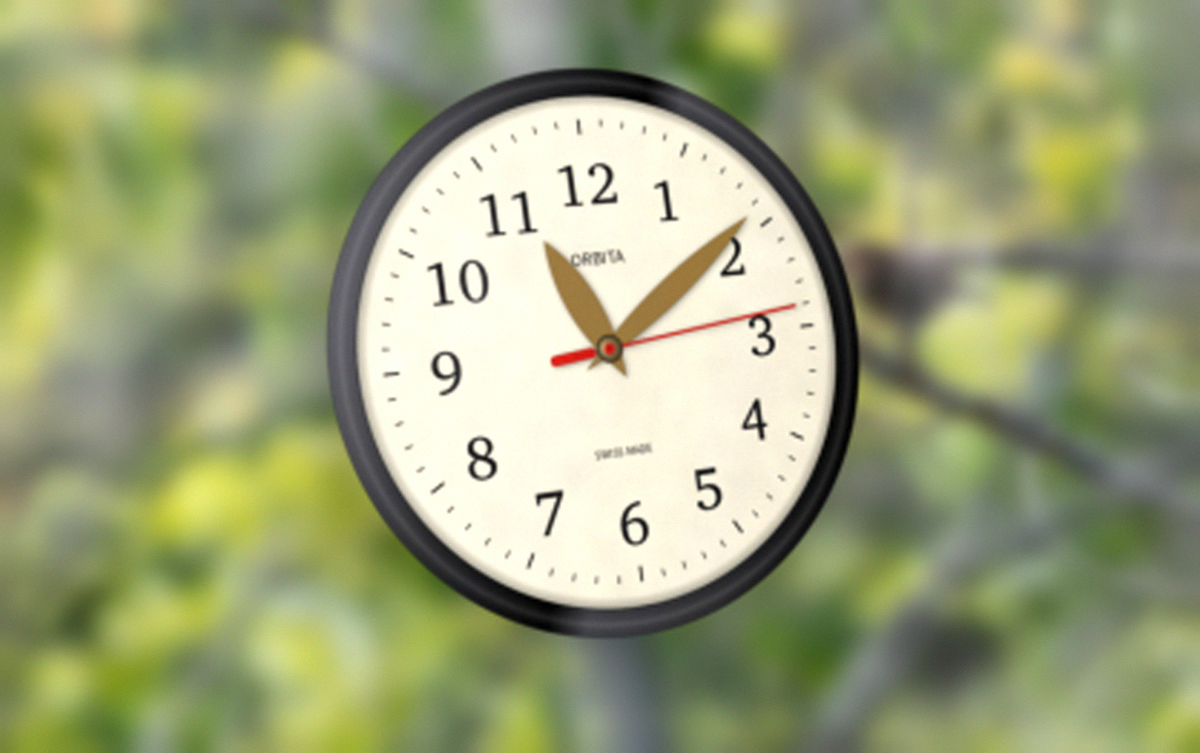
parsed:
11:09:14
